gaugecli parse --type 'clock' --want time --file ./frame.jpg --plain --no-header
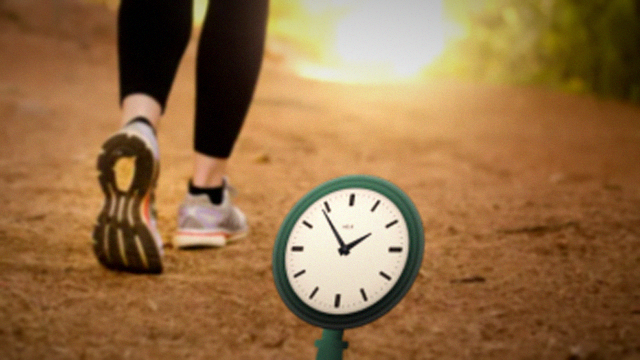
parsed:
1:54
